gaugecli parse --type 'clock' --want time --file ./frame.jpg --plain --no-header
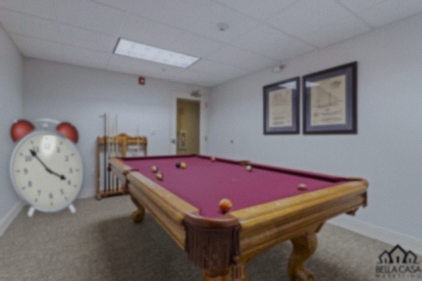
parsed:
3:53
